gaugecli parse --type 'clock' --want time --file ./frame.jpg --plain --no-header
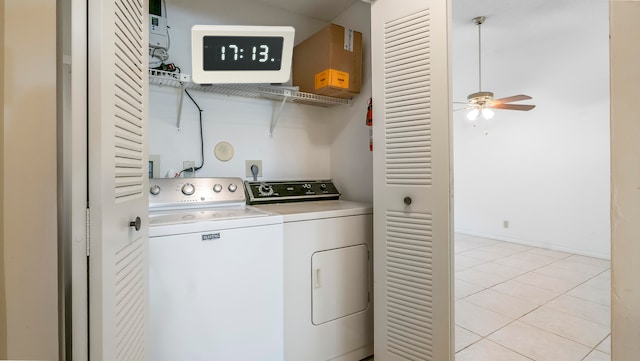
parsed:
17:13
